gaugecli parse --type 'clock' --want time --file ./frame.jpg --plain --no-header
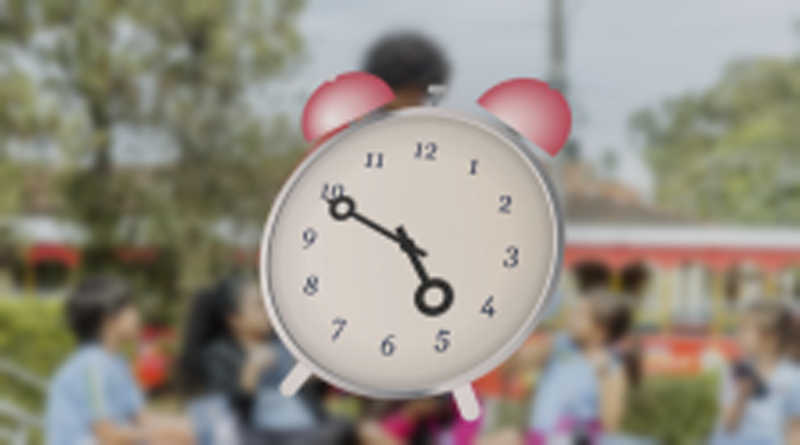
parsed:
4:49
